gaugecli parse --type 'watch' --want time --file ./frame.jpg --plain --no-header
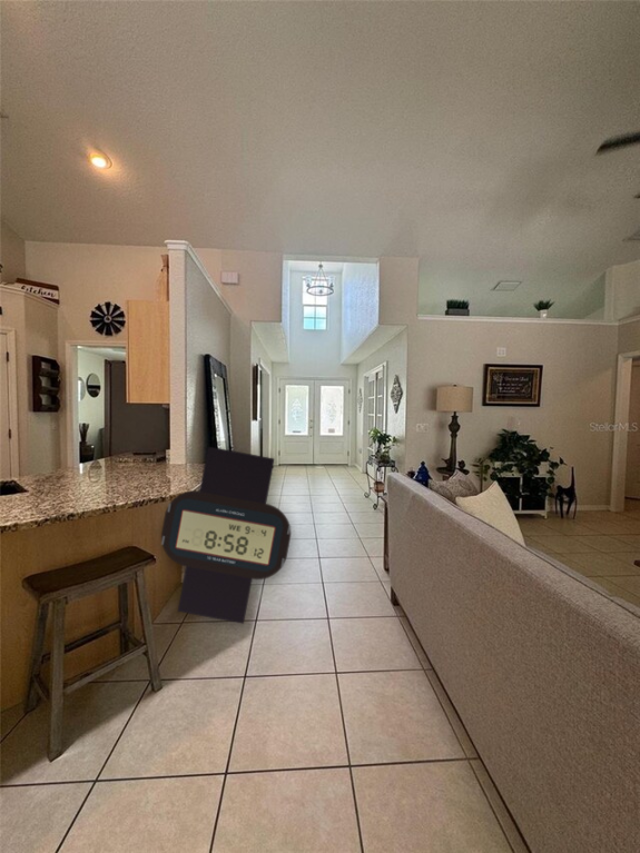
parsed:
8:58:12
